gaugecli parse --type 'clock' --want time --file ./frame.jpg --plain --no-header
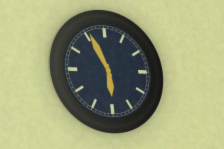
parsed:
5:56
